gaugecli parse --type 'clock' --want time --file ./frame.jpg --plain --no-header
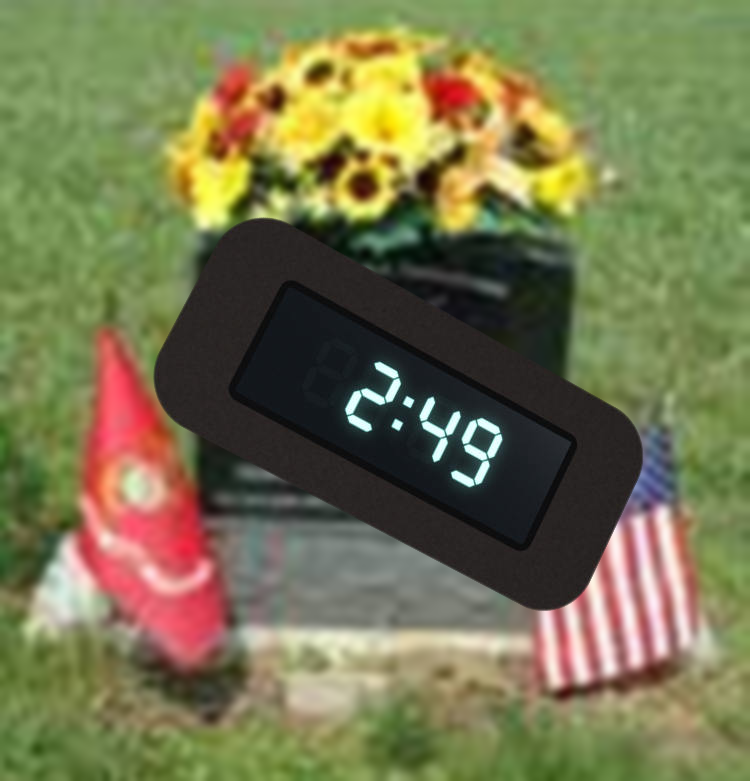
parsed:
2:49
